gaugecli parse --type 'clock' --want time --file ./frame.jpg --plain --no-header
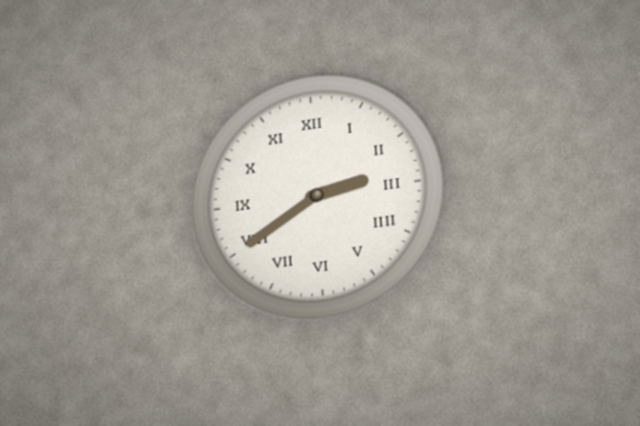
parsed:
2:40
